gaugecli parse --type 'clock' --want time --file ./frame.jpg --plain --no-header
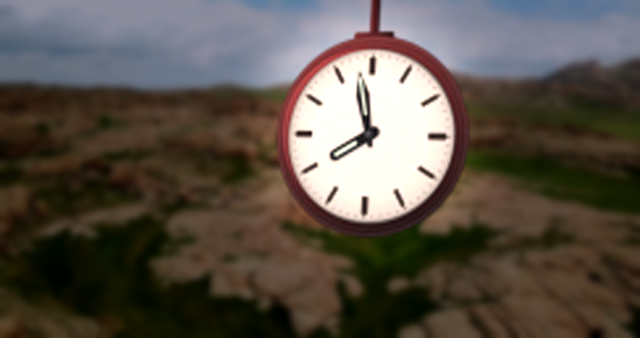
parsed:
7:58
